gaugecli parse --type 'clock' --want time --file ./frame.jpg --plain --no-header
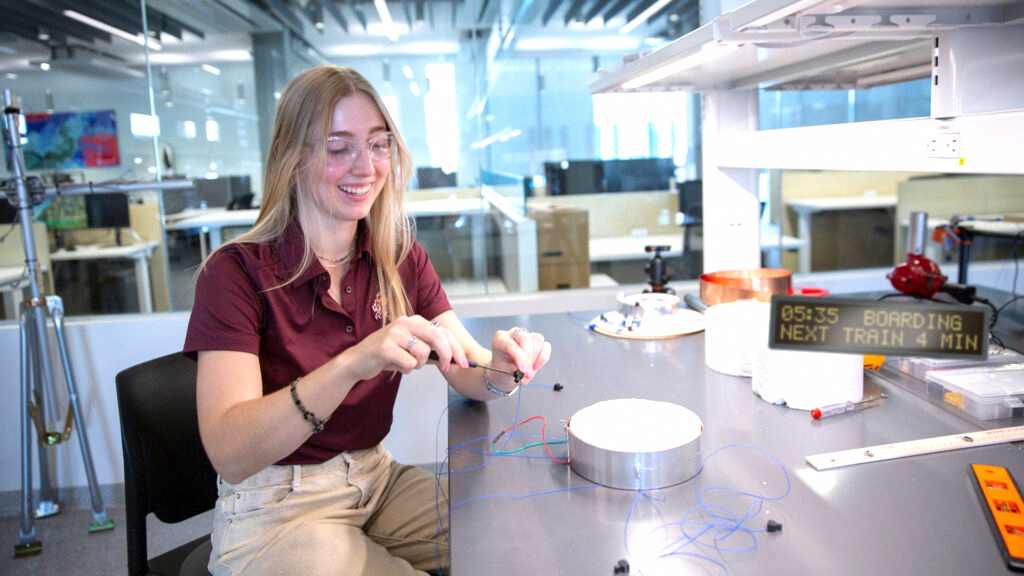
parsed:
5:35
